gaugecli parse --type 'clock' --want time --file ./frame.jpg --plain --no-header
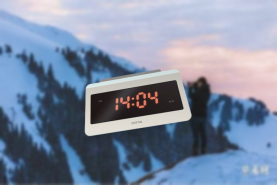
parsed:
14:04
